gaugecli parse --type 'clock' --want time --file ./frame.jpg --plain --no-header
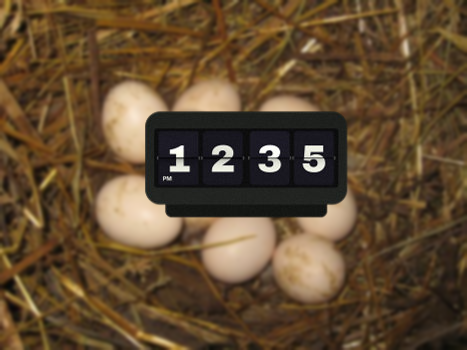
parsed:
12:35
